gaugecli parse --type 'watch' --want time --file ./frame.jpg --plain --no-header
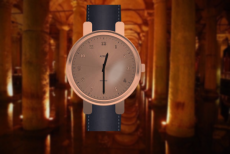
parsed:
12:30
